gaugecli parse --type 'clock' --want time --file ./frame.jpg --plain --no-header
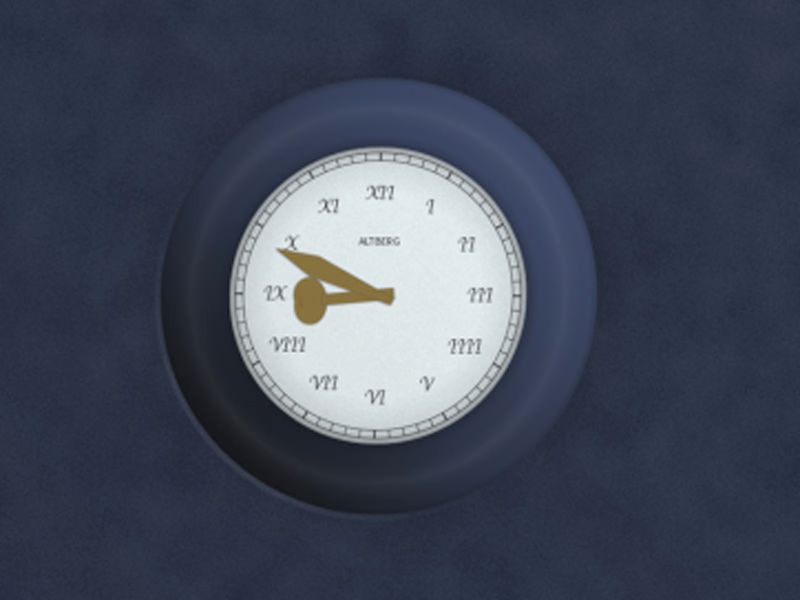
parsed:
8:49
